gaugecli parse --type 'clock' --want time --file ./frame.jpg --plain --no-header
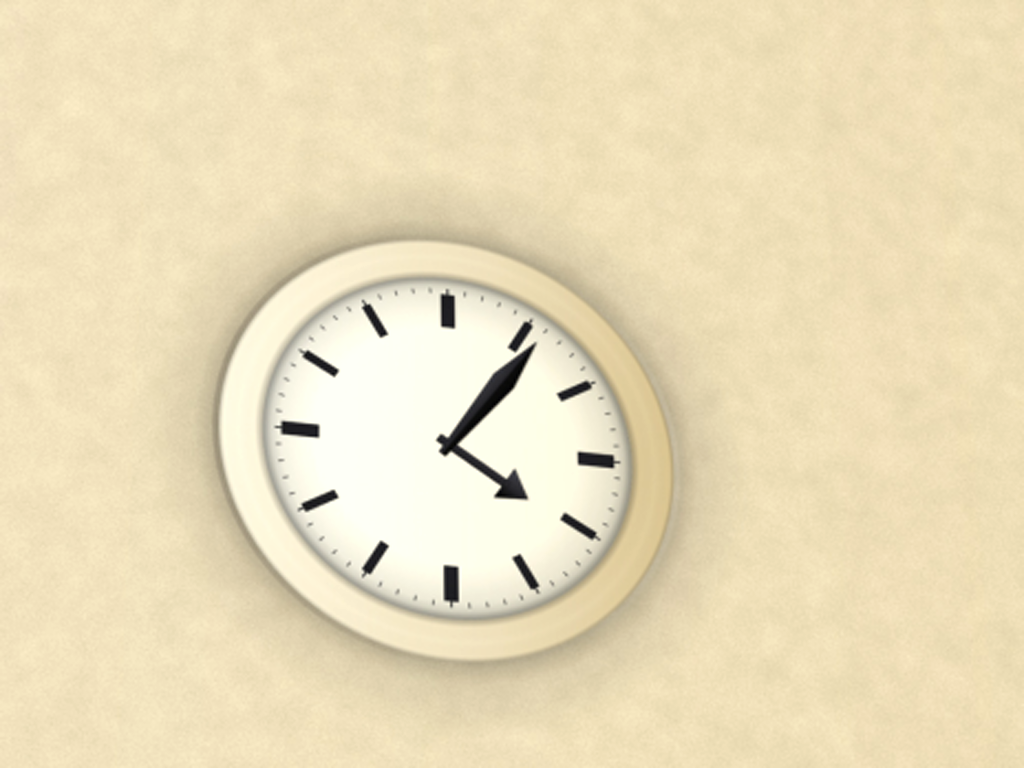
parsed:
4:06
